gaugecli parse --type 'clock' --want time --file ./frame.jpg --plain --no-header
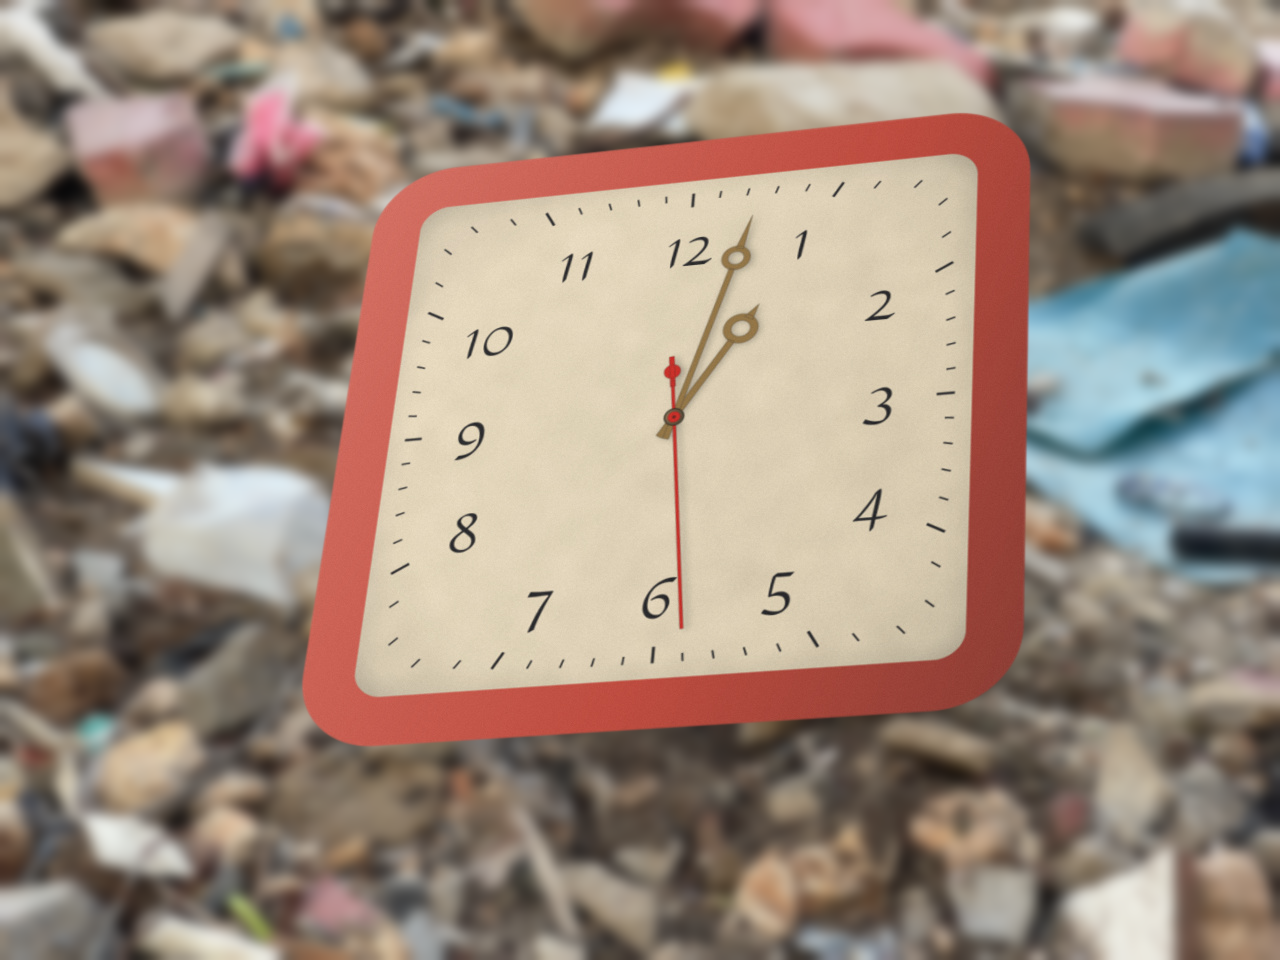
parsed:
1:02:29
